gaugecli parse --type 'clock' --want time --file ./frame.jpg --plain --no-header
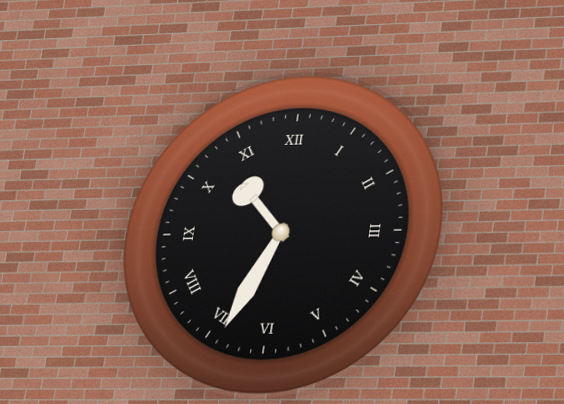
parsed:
10:34
